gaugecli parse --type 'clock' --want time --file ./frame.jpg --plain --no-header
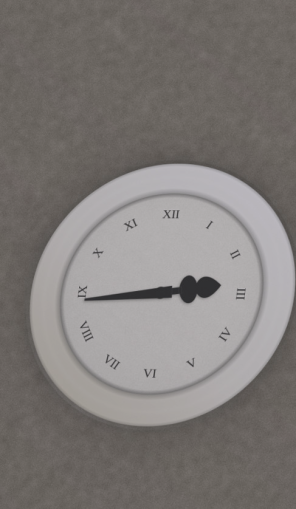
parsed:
2:44
